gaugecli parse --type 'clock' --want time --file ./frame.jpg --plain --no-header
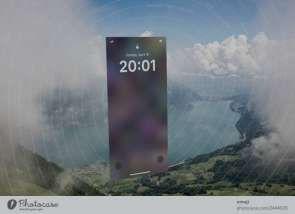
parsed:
20:01
